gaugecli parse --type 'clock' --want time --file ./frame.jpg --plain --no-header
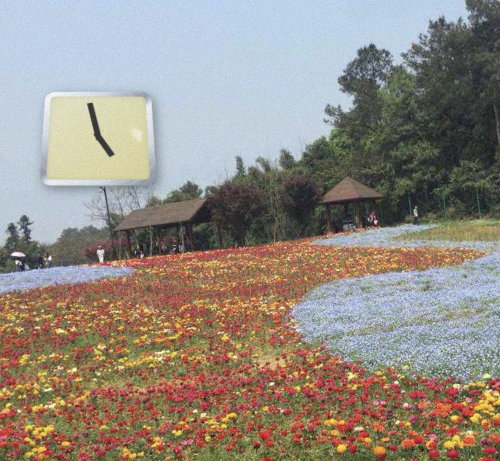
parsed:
4:58
